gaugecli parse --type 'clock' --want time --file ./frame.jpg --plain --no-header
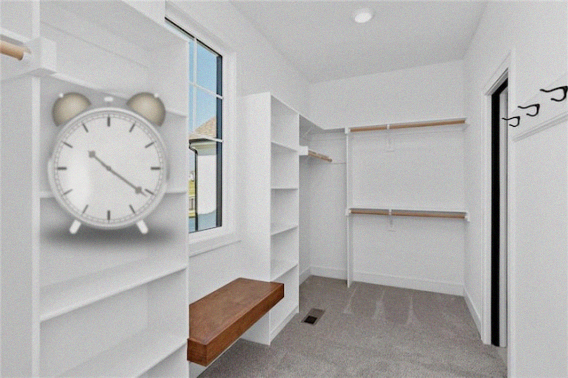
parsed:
10:21
